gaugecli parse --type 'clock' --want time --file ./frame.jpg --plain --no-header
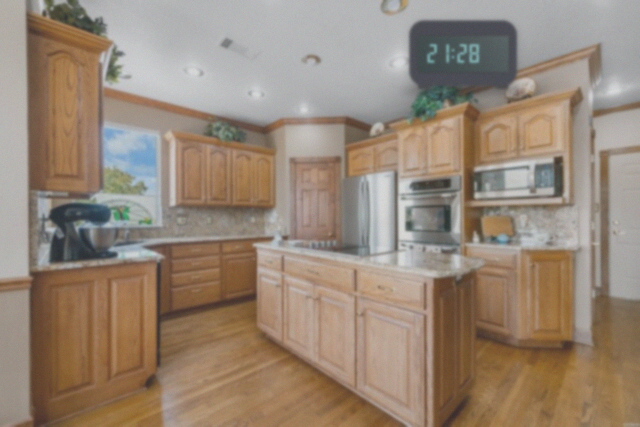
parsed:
21:28
